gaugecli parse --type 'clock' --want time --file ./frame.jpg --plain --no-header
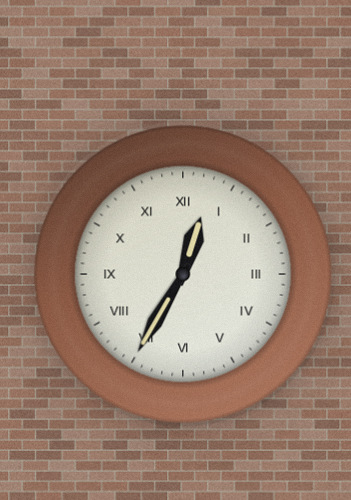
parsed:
12:35
